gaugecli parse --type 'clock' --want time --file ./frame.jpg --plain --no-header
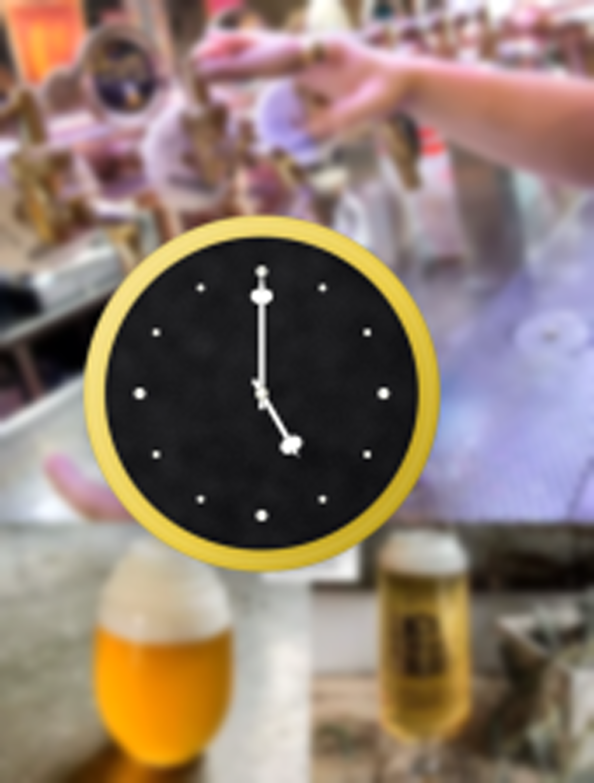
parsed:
5:00
